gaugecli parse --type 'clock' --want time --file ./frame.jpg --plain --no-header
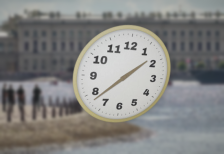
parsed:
1:38
